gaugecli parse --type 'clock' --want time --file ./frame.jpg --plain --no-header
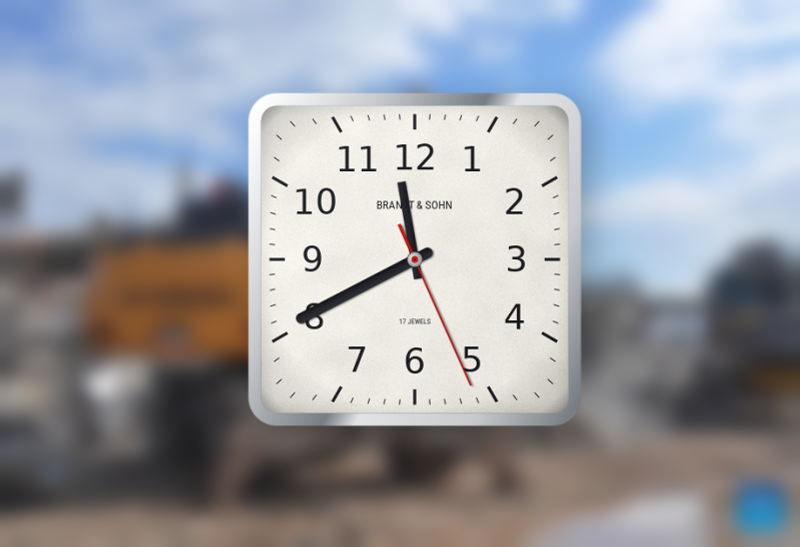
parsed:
11:40:26
